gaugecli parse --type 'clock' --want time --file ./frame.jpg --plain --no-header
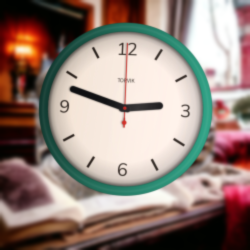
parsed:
2:48:00
